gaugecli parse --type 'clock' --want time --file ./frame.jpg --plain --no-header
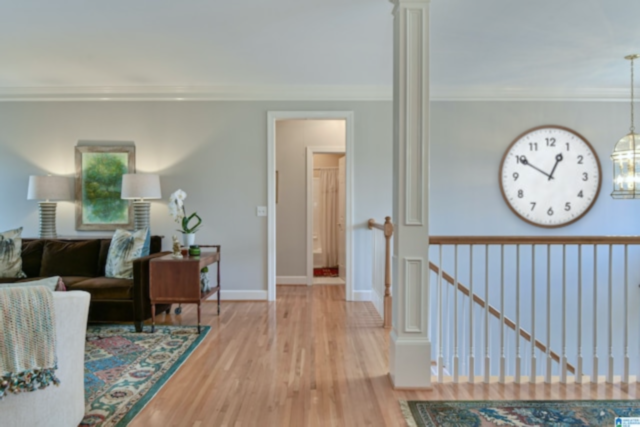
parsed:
12:50
